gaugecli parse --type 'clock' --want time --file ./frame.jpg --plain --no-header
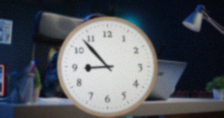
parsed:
8:53
